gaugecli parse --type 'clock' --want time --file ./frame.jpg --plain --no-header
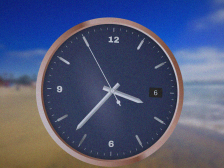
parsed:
3:36:55
